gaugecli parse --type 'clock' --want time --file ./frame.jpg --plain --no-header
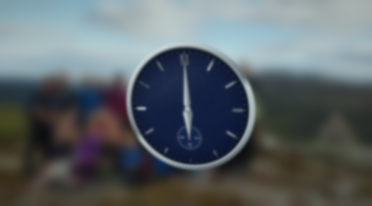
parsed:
6:00
